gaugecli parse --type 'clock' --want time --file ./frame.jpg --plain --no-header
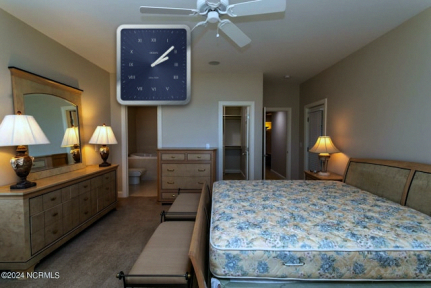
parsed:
2:08
